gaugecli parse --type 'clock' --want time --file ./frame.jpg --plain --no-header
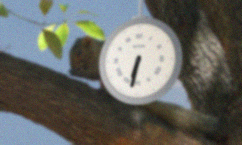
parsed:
6:32
